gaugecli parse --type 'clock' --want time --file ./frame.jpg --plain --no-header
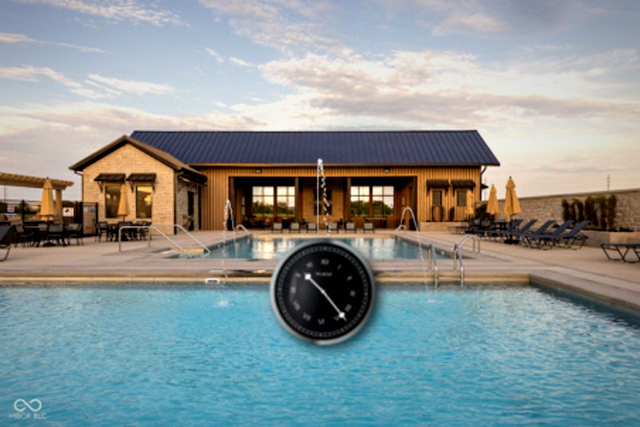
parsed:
10:23
